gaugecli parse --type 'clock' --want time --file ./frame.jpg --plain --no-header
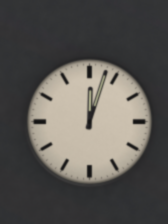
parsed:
12:03
